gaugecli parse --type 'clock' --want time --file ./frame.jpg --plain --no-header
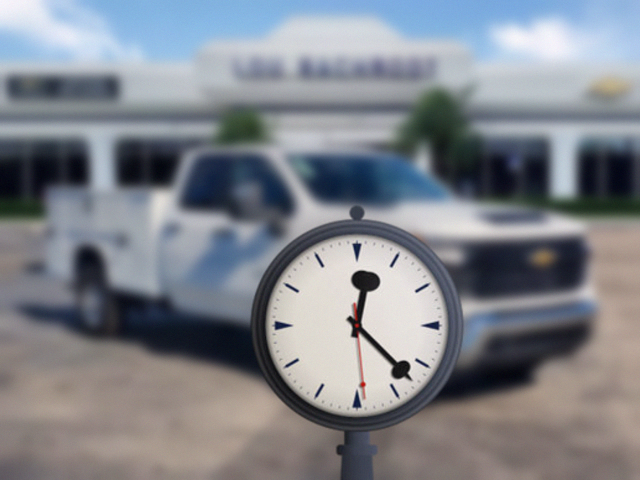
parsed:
12:22:29
